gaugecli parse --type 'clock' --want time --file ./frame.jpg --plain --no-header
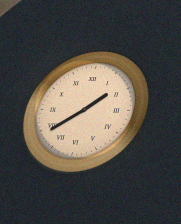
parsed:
1:39
